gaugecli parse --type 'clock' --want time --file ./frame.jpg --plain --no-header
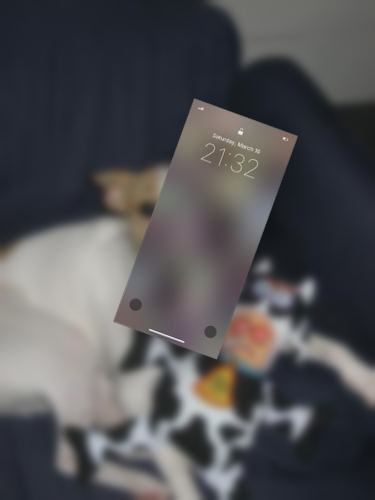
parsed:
21:32
